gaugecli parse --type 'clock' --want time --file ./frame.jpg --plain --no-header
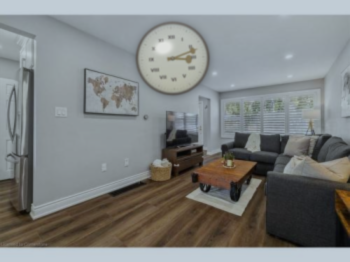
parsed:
3:12
